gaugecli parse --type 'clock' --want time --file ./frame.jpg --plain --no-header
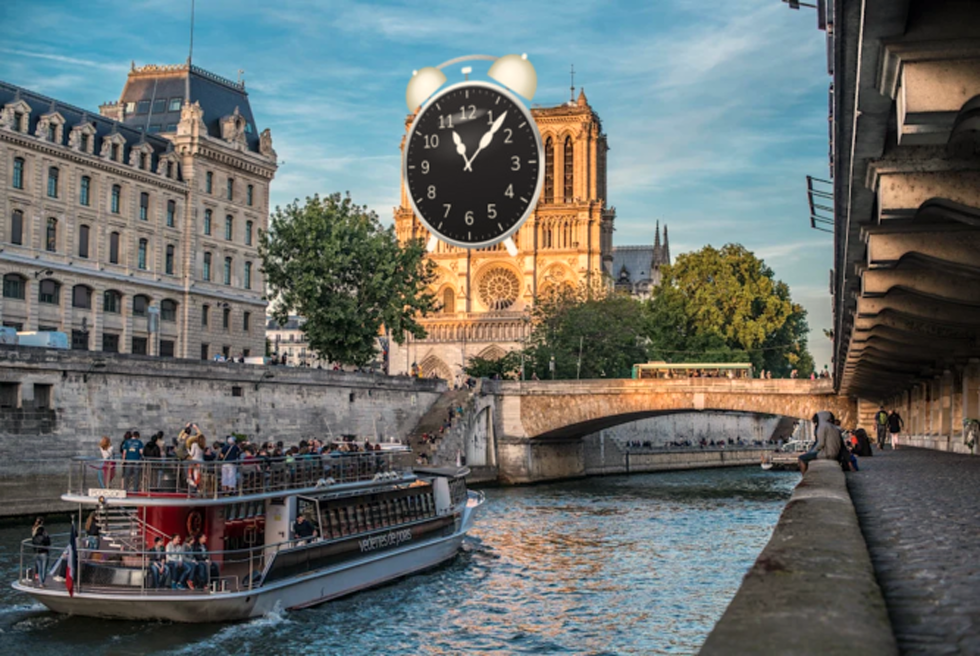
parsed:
11:07
